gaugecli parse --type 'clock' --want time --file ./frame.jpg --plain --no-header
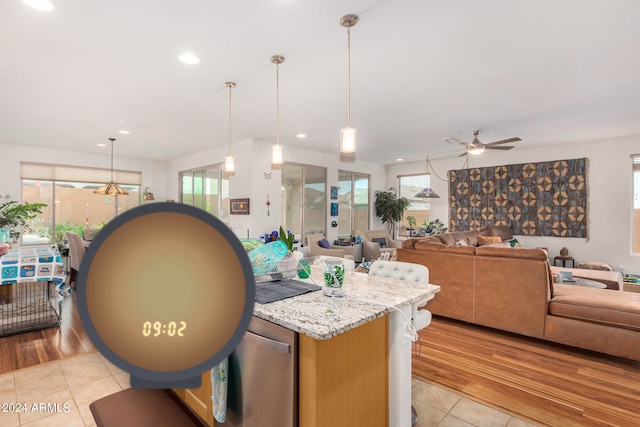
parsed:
9:02
